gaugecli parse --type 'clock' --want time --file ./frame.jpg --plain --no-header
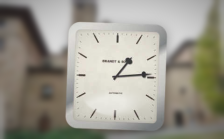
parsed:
1:14
